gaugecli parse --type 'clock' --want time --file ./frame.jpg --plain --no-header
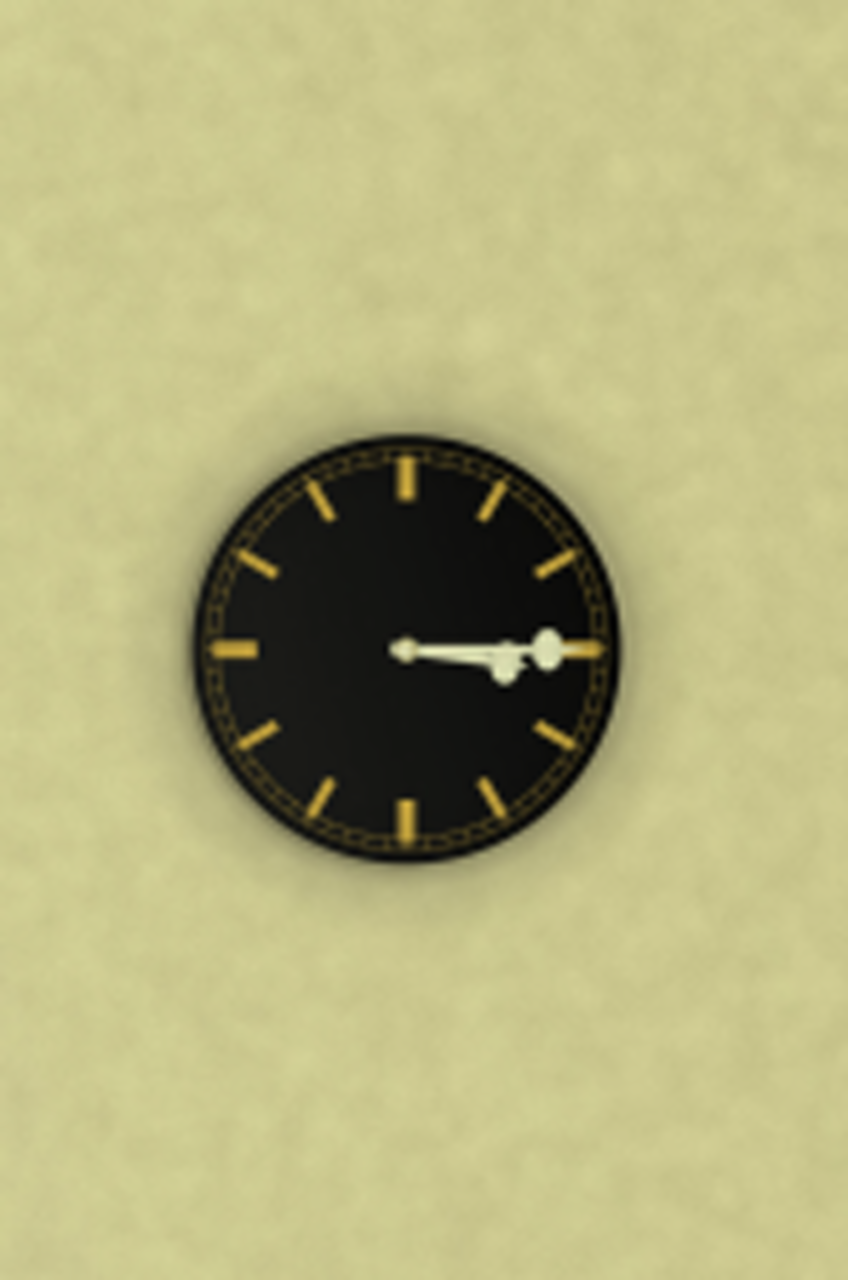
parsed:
3:15
